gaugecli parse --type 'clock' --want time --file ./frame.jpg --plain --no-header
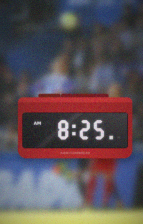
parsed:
8:25
